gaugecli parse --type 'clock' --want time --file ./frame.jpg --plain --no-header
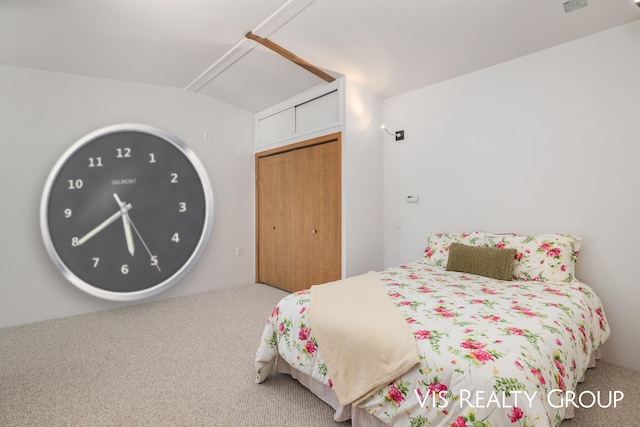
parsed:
5:39:25
